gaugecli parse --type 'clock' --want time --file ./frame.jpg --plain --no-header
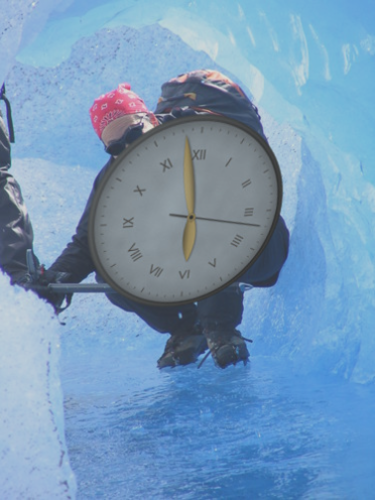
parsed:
5:58:17
